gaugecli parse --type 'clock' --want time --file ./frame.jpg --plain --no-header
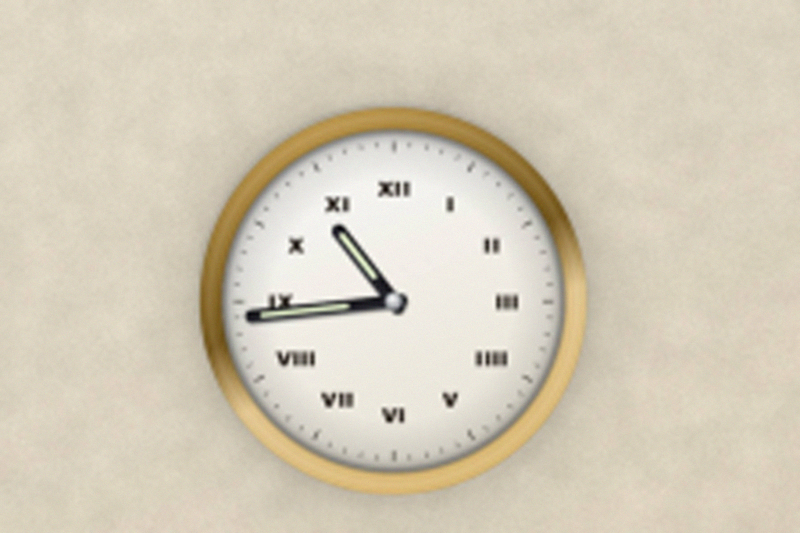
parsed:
10:44
